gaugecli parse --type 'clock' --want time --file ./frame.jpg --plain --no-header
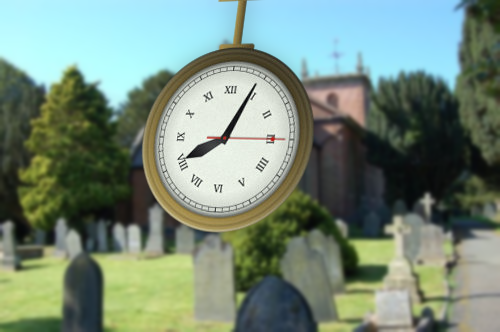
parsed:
8:04:15
